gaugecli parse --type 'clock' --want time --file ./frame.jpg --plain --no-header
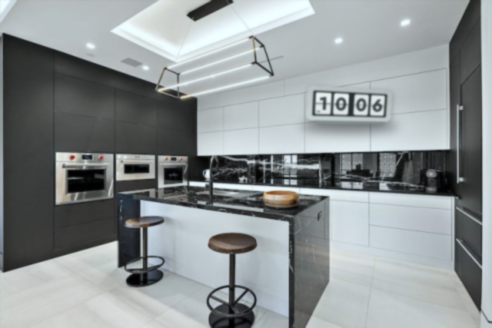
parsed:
10:06
